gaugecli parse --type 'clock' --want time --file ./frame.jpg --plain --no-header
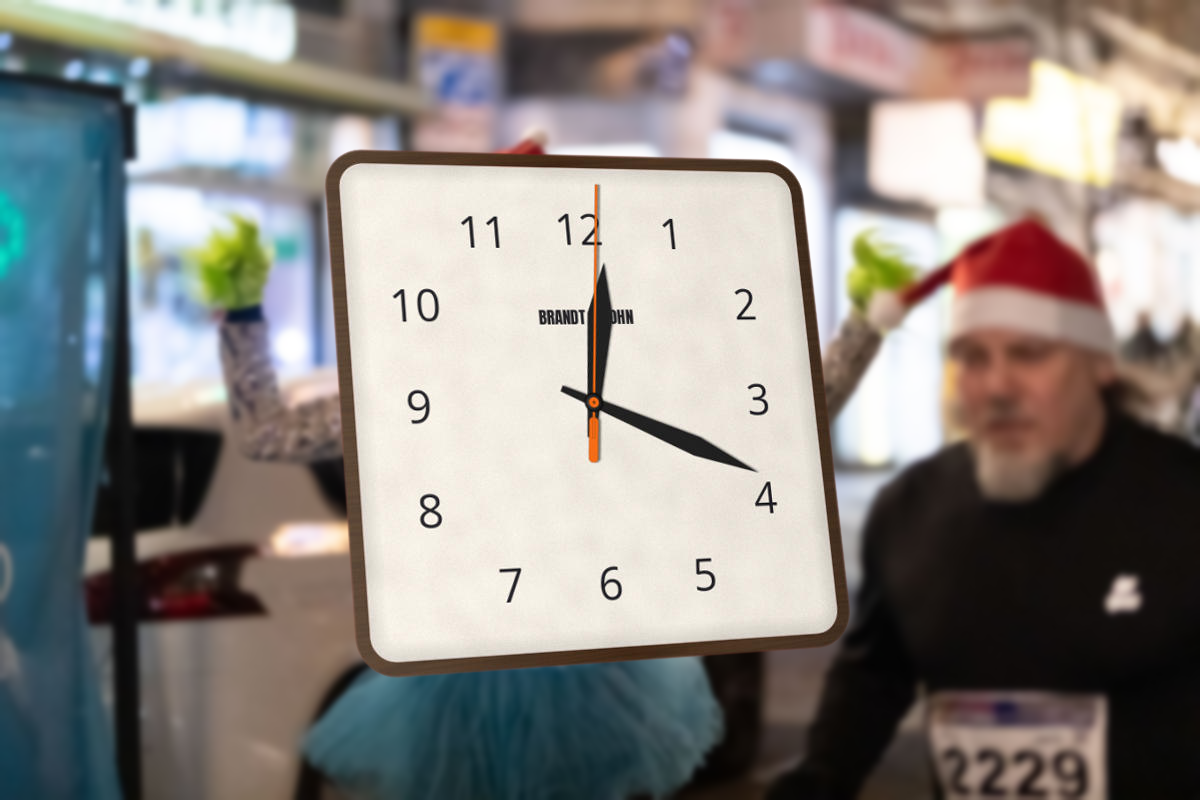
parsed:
12:19:01
